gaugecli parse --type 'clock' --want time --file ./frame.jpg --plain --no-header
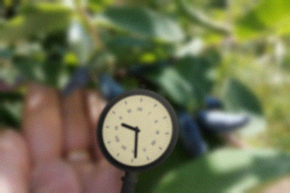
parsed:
9:29
